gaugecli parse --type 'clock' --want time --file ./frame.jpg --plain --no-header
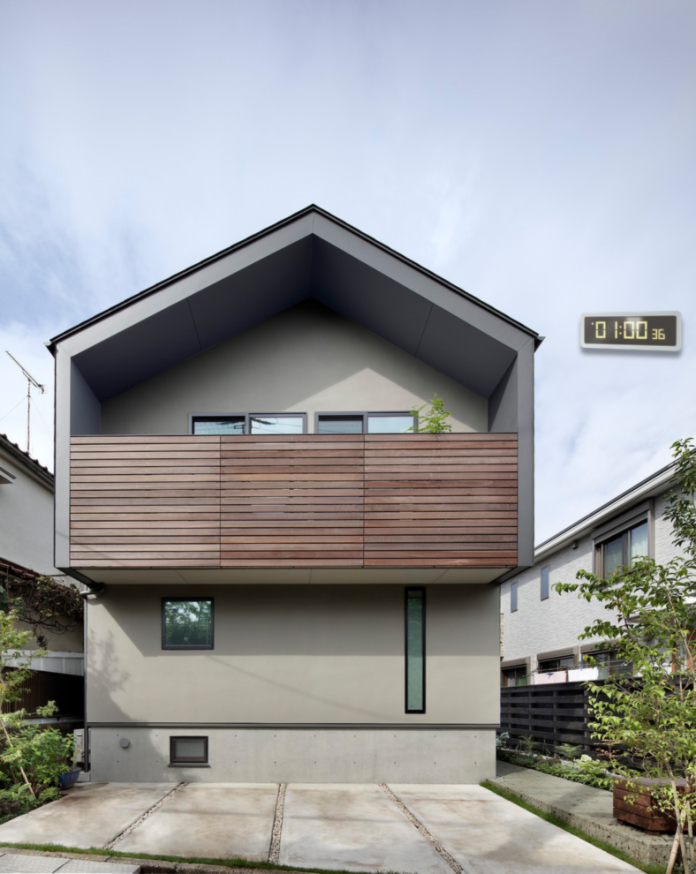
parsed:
1:00:36
